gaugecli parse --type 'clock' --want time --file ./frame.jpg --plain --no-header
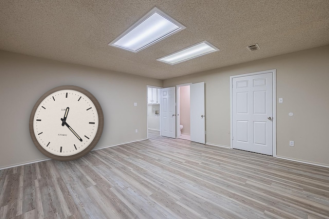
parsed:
12:22
